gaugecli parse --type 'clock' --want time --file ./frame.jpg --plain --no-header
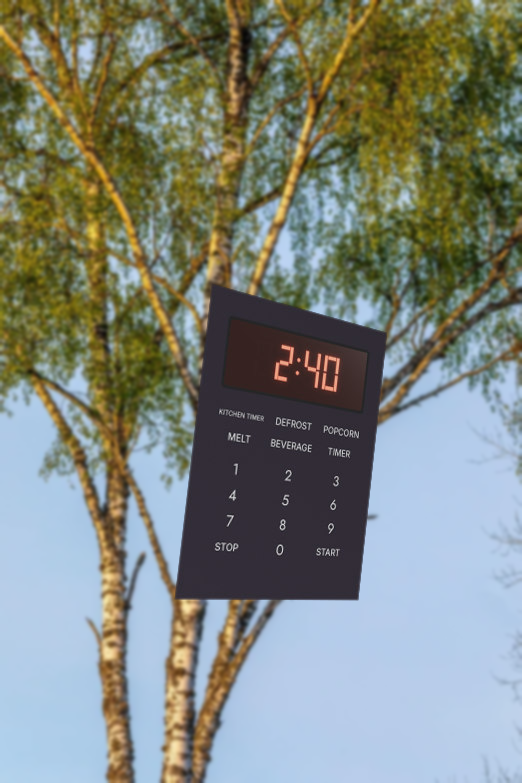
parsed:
2:40
